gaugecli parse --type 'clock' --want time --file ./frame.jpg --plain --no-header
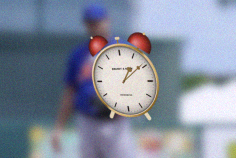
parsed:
1:09
